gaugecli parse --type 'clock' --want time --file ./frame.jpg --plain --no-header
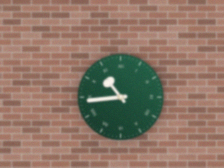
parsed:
10:44
